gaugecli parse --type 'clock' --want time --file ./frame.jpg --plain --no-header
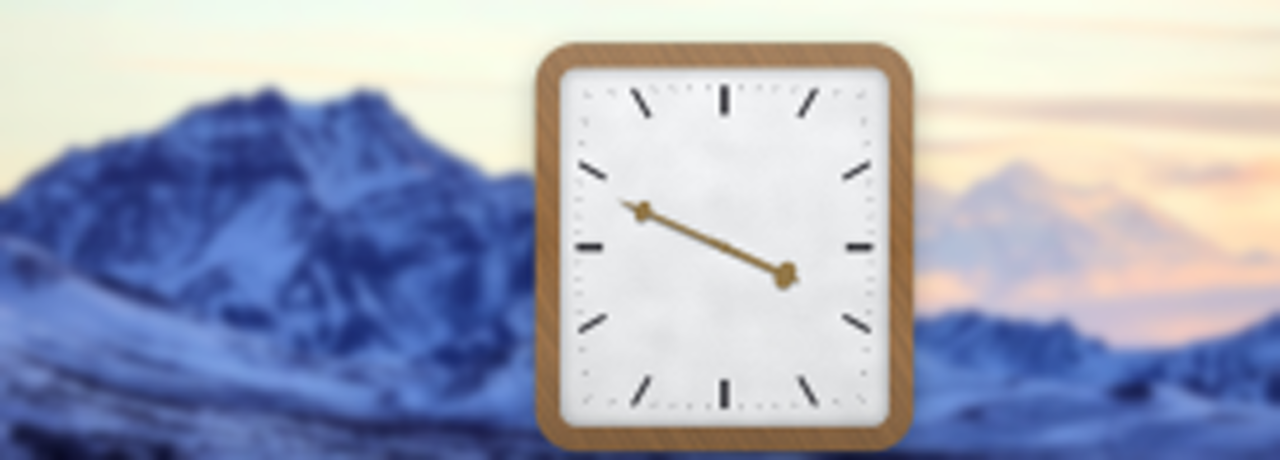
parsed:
3:49
